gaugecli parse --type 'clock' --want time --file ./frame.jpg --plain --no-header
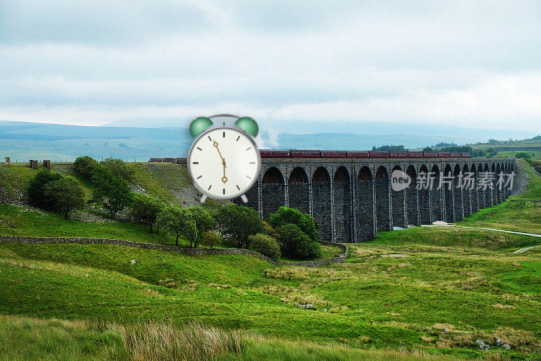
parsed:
5:56
